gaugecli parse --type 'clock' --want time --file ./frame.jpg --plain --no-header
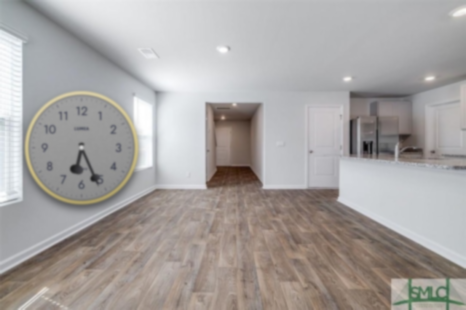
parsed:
6:26
